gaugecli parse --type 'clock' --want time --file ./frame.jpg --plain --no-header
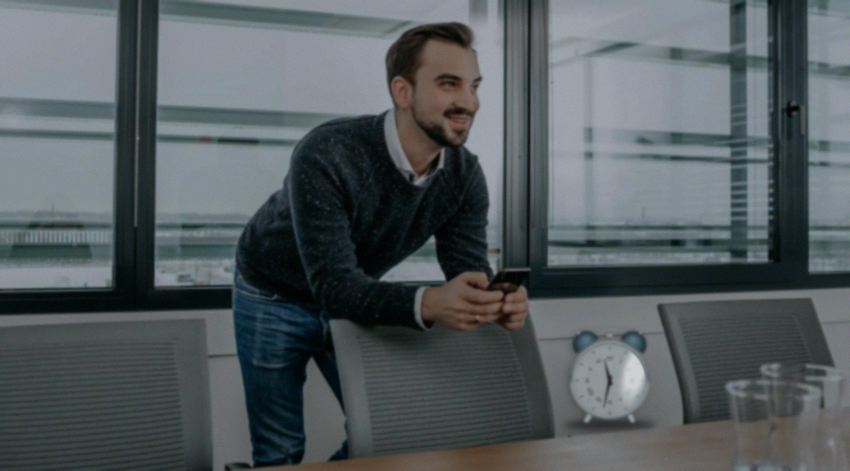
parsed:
11:32
